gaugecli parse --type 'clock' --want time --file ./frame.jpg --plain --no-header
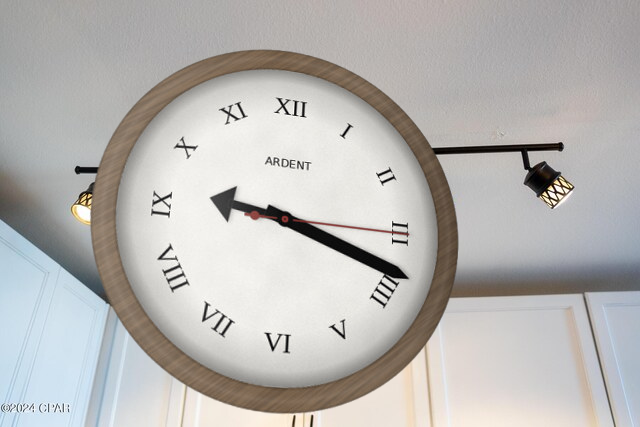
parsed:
9:18:15
